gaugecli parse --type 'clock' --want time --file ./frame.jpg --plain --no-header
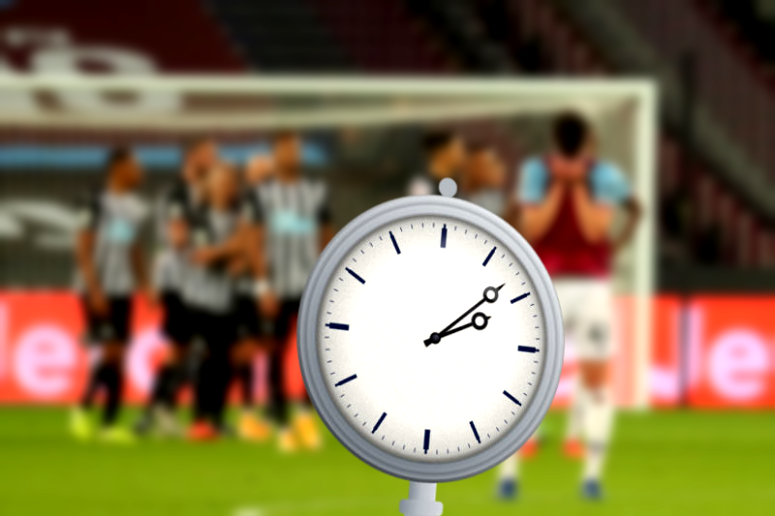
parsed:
2:08
